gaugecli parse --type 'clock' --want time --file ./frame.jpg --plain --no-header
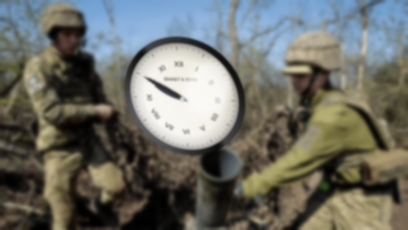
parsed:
9:50
